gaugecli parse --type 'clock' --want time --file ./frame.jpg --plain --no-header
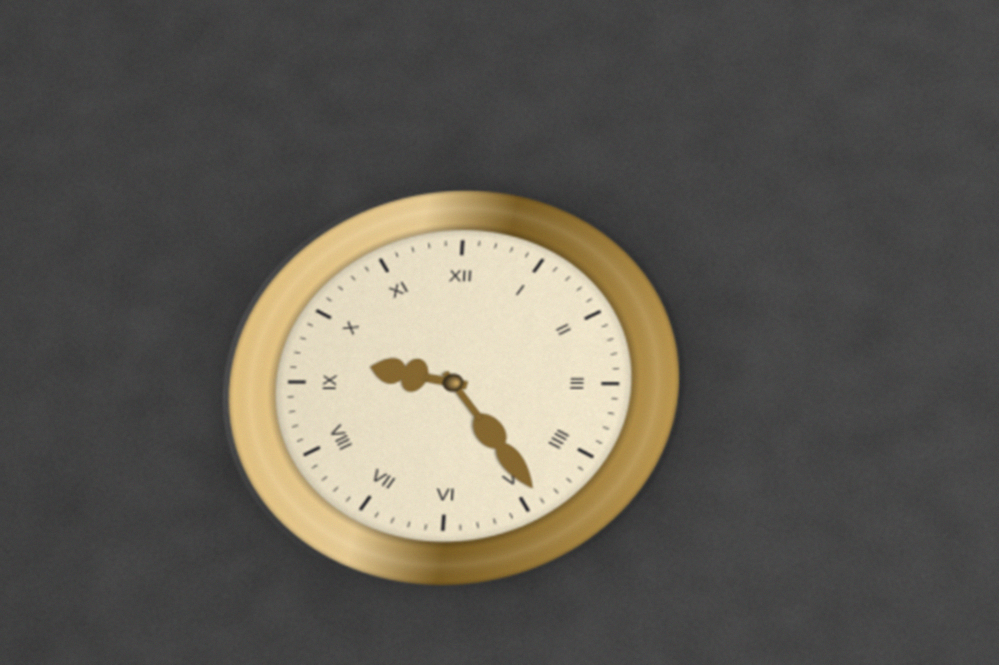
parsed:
9:24
